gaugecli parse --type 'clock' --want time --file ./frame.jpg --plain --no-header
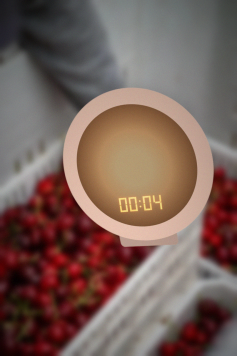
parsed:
0:04
